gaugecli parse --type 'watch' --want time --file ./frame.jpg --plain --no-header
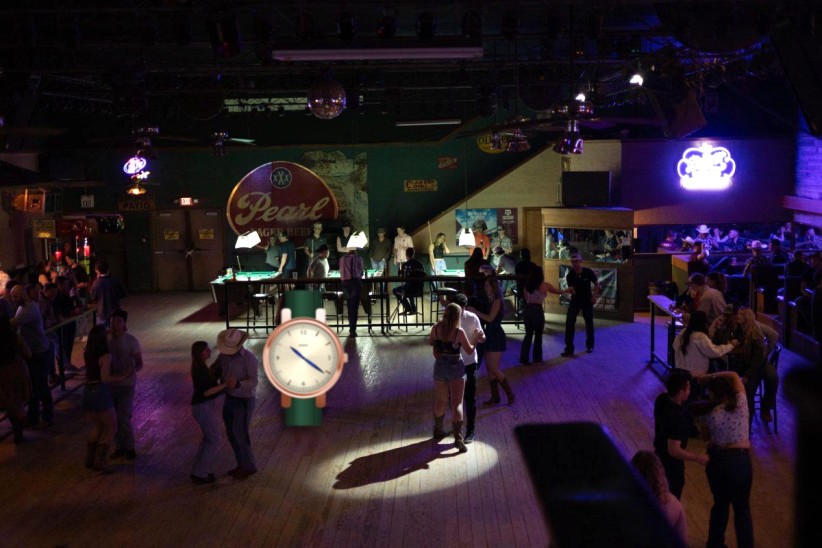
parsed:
10:21
